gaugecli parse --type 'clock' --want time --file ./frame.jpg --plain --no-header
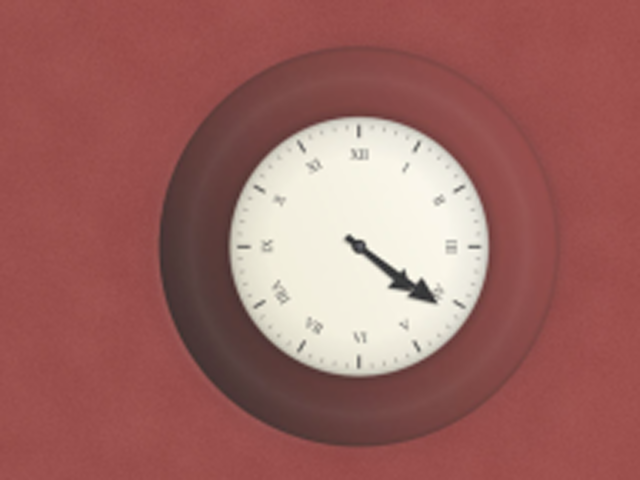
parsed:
4:21
